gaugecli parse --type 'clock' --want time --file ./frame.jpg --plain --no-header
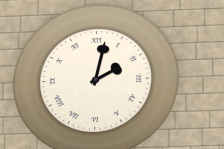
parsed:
2:02
